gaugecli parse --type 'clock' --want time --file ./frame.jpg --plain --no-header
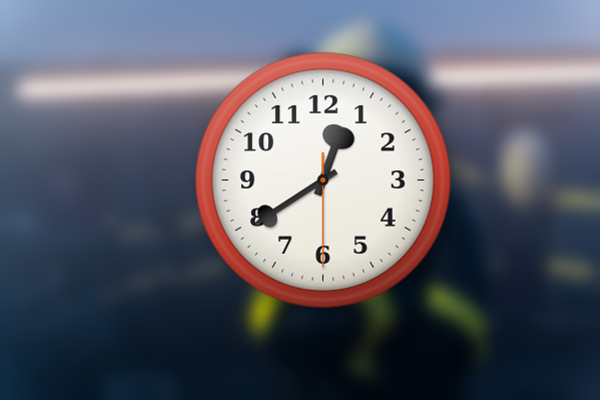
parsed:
12:39:30
